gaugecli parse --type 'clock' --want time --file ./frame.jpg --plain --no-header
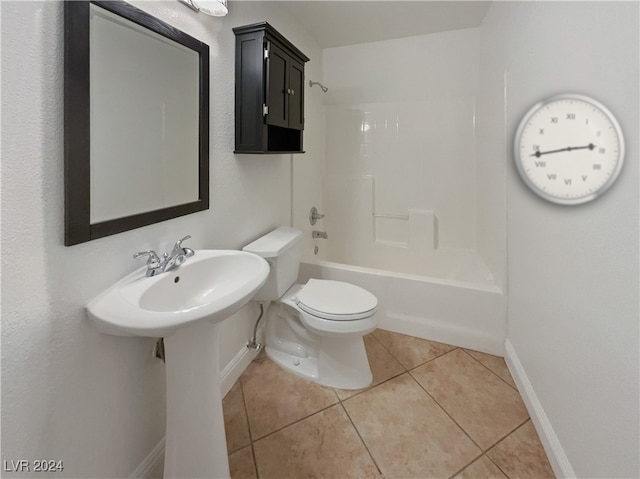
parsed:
2:43
